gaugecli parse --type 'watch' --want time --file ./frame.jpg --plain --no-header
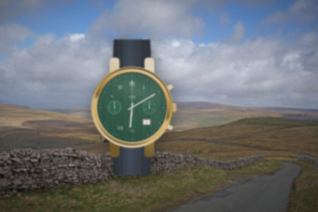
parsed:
6:10
